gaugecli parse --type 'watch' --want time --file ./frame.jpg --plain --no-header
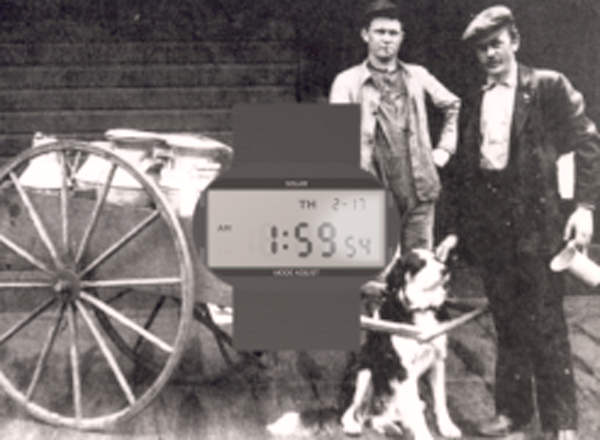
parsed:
1:59:54
